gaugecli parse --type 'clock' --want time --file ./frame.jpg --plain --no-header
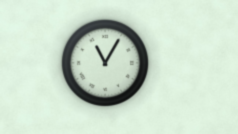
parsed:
11:05
